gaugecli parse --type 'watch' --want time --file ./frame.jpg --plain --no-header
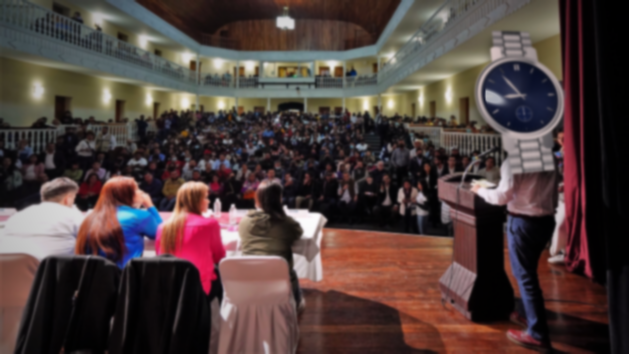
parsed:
8:54
